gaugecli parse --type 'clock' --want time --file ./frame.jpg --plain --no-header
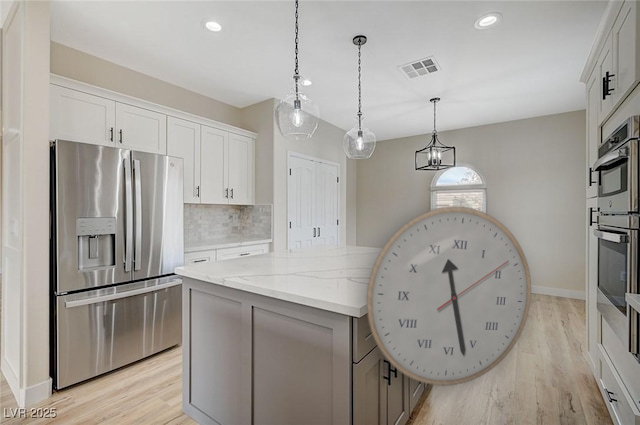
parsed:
11:27:09
